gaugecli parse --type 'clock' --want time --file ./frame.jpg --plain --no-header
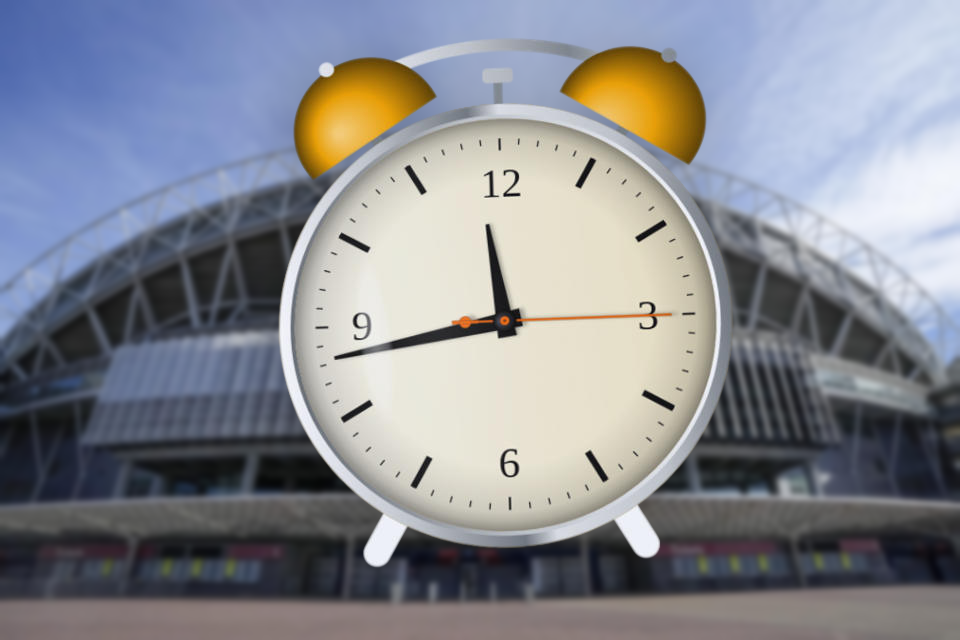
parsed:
11:43:15
